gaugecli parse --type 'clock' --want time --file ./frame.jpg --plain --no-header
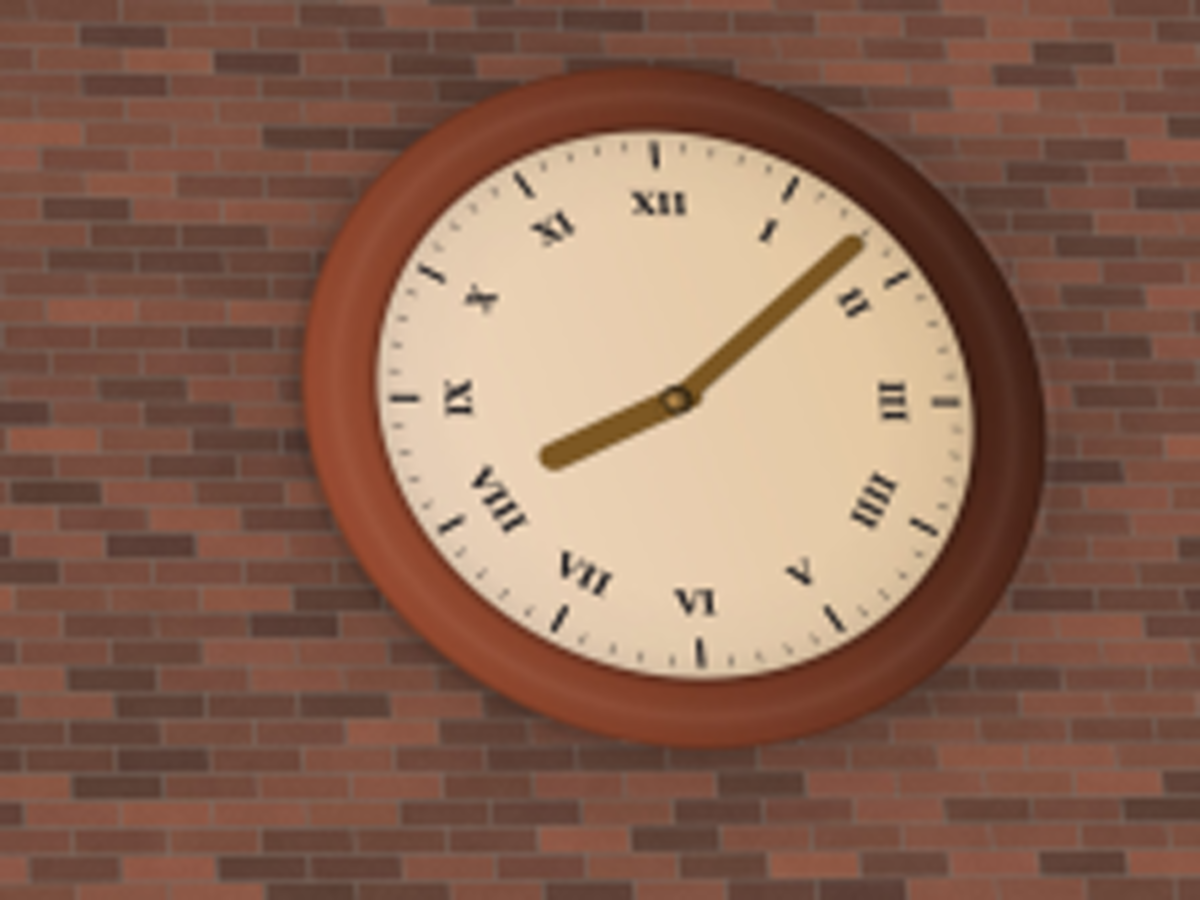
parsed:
8:08
